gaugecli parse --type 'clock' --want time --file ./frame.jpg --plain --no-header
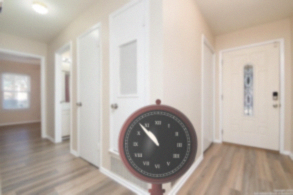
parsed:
10:53
